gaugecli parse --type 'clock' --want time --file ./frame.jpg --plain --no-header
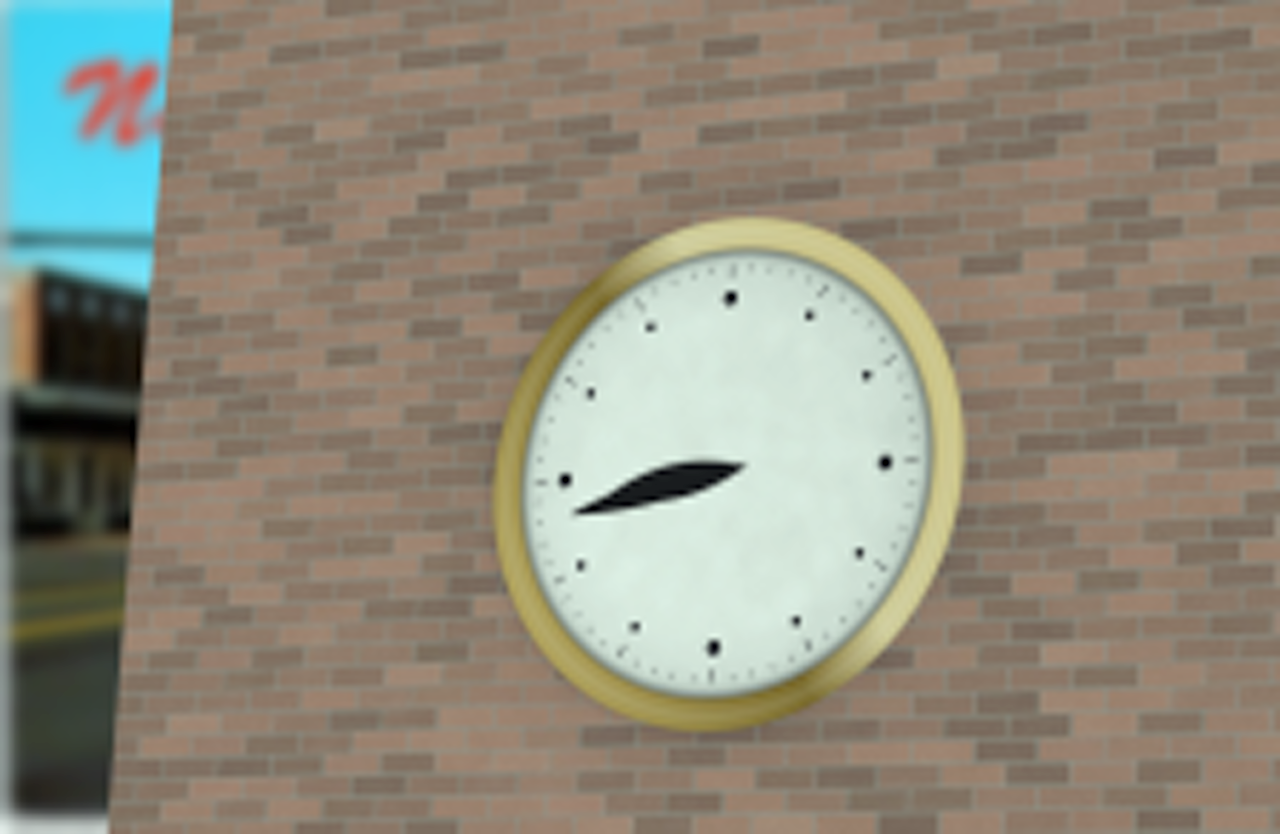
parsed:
8:43
